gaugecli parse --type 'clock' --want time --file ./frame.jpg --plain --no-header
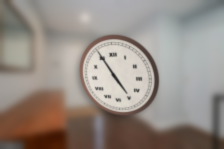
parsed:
4:55
